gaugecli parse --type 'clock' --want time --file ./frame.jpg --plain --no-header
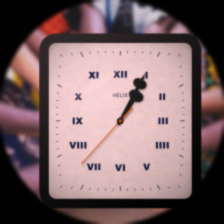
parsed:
1:04:37
